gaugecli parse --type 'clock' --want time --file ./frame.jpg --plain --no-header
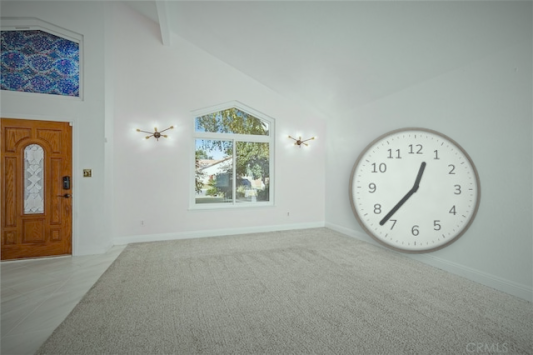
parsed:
12:37
